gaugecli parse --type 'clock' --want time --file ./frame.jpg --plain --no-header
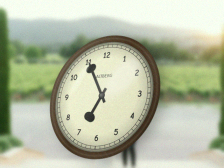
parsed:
6:55
